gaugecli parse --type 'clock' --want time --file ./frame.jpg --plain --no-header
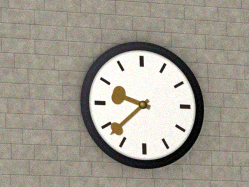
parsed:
9:38
